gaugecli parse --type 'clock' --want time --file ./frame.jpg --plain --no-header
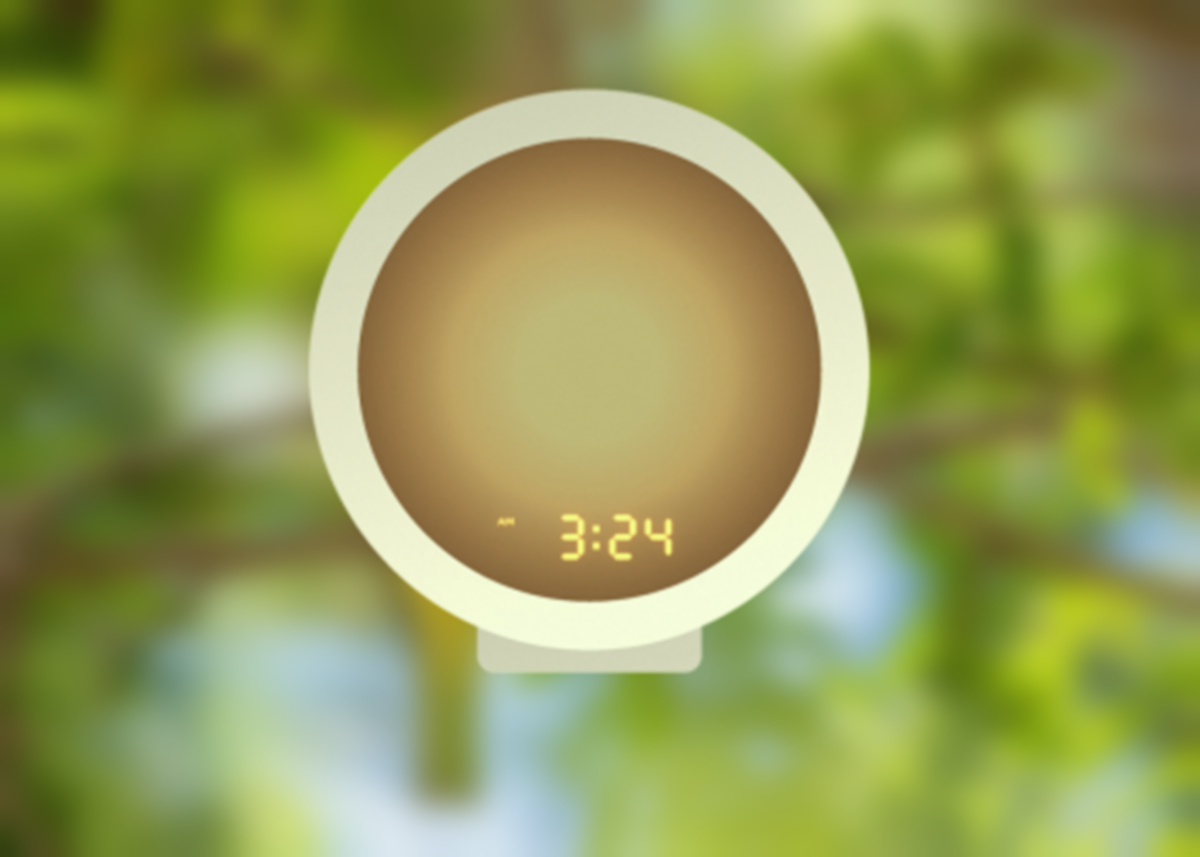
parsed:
3:24
